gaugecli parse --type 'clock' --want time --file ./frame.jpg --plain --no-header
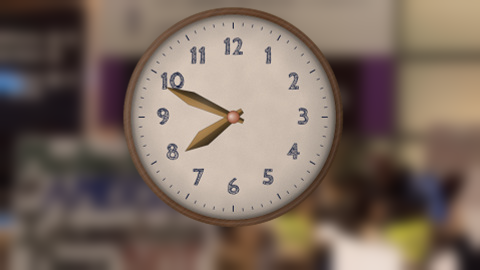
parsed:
7:49
